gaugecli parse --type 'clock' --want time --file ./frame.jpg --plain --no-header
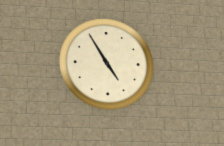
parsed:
4:55
